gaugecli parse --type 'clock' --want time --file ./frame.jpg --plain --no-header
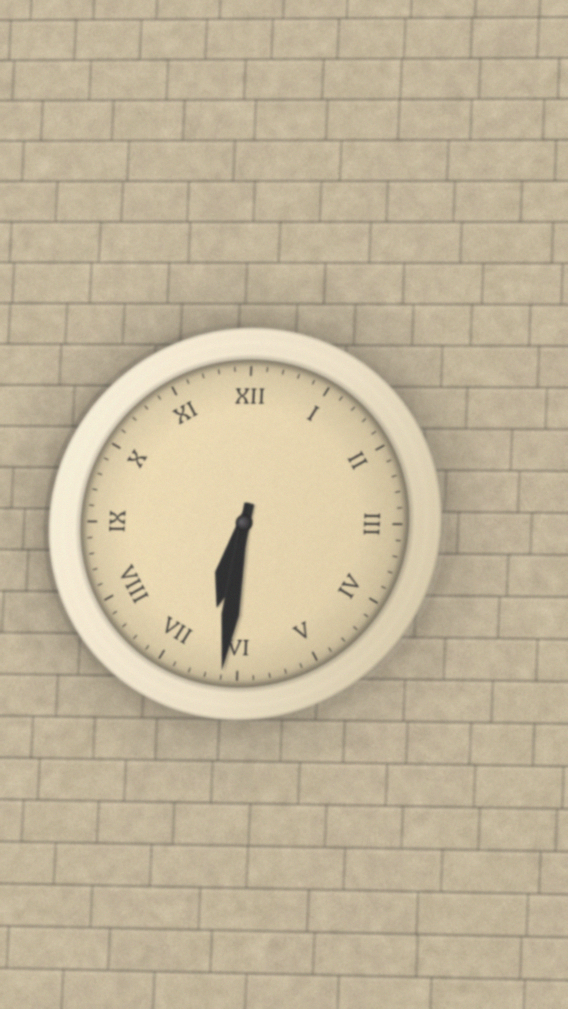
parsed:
6:31
